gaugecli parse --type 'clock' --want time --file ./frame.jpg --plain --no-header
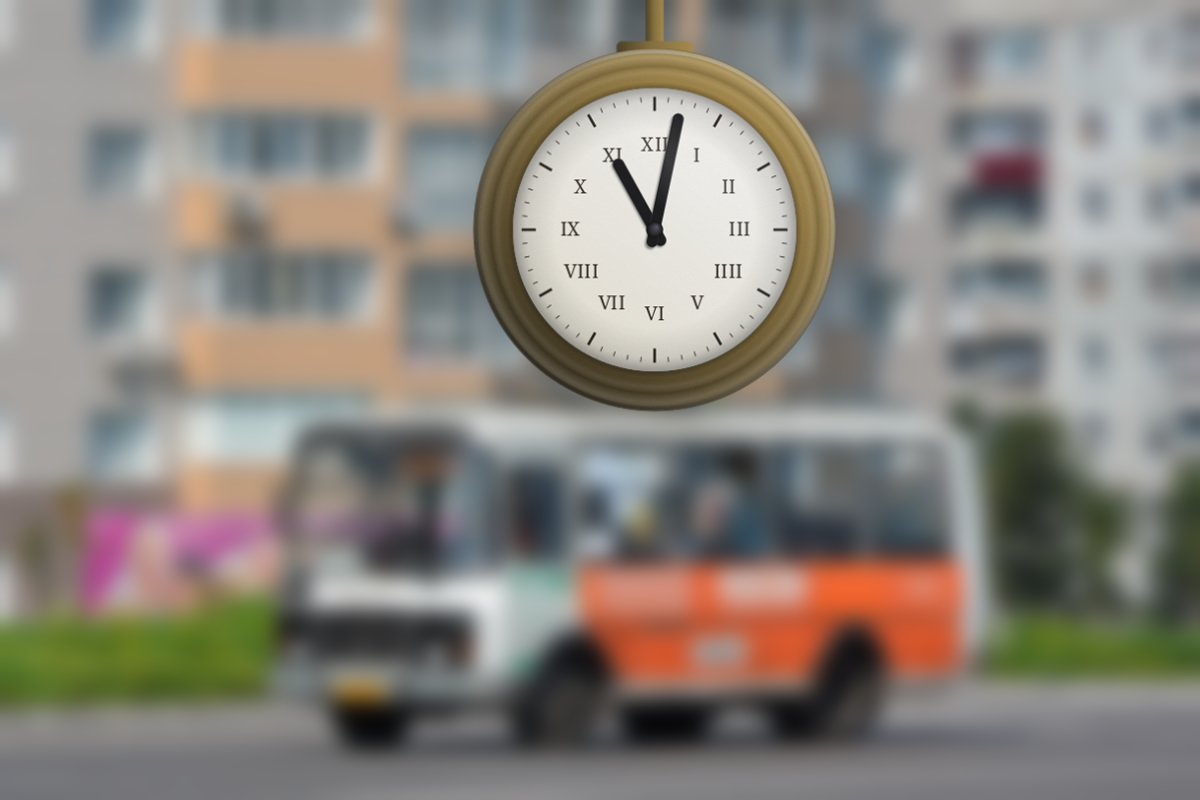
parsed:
11:02
